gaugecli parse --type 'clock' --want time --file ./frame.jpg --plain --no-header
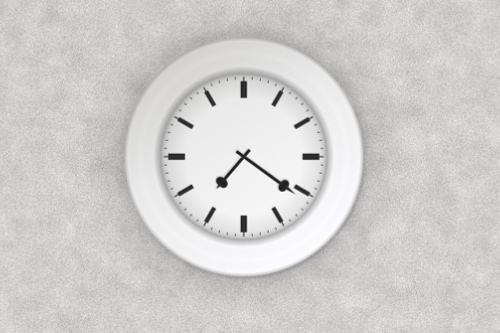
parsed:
7:21
